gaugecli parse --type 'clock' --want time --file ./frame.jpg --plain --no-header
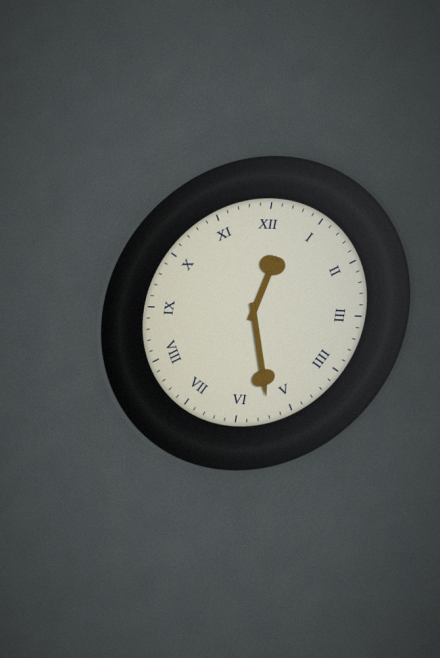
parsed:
12:27
